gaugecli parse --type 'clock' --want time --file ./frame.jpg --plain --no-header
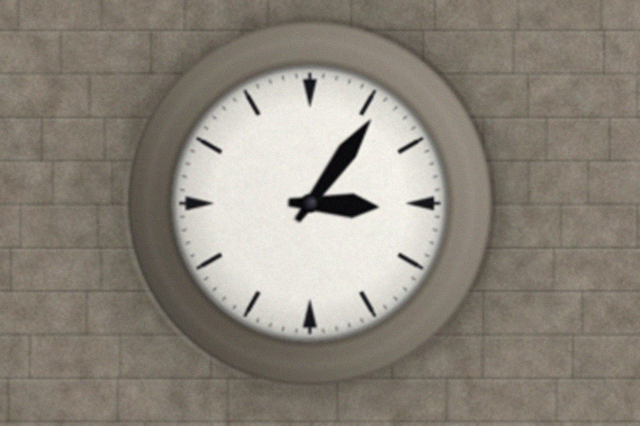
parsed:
3:06
